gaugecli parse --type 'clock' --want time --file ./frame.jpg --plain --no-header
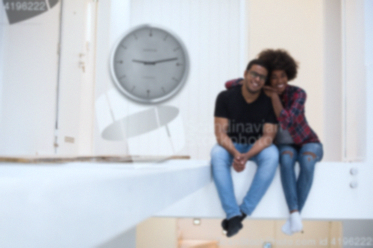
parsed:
9:13
